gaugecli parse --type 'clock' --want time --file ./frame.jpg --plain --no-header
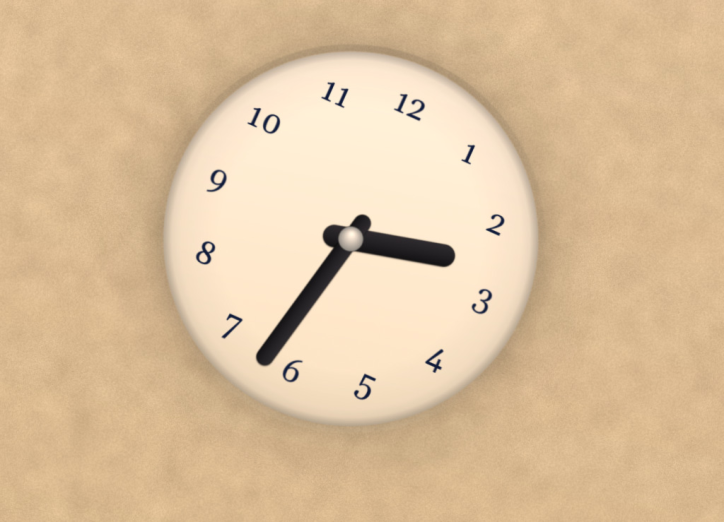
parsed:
2:32
